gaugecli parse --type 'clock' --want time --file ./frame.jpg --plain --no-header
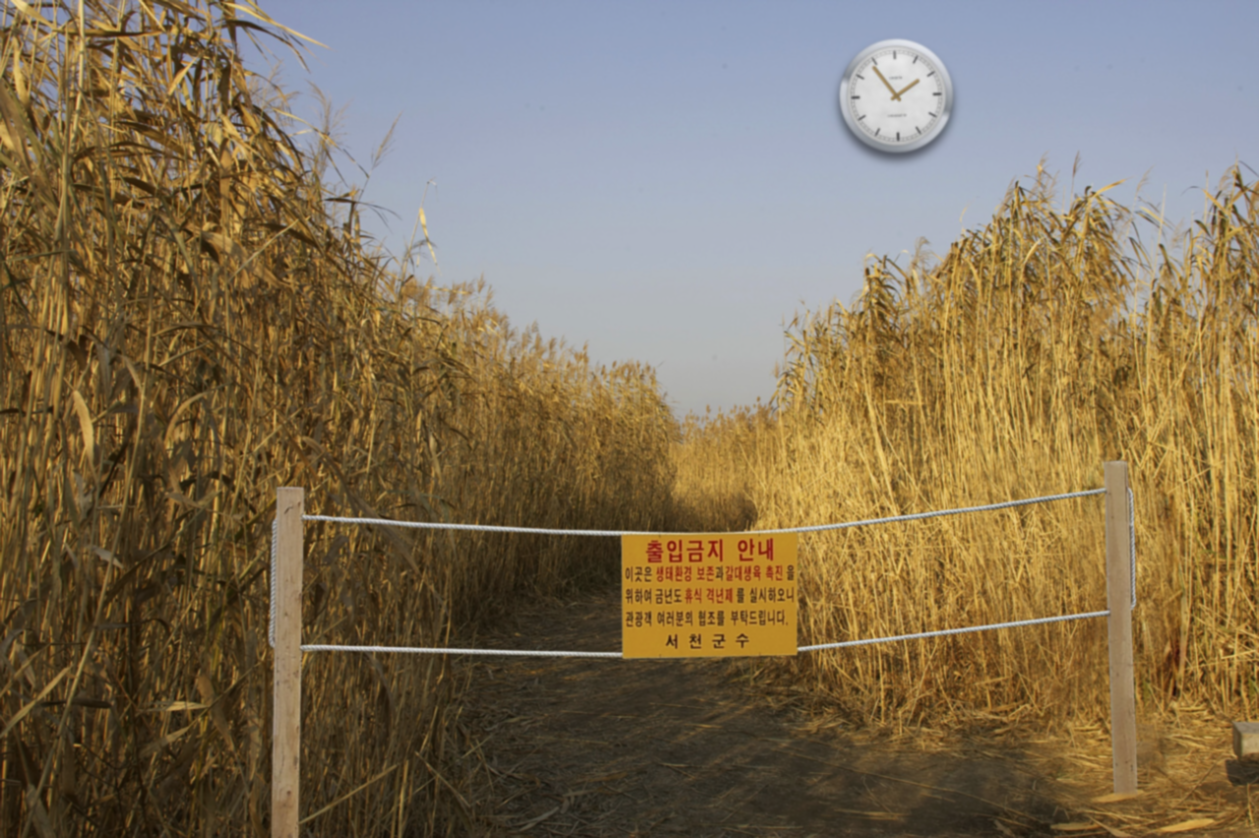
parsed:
1:54
